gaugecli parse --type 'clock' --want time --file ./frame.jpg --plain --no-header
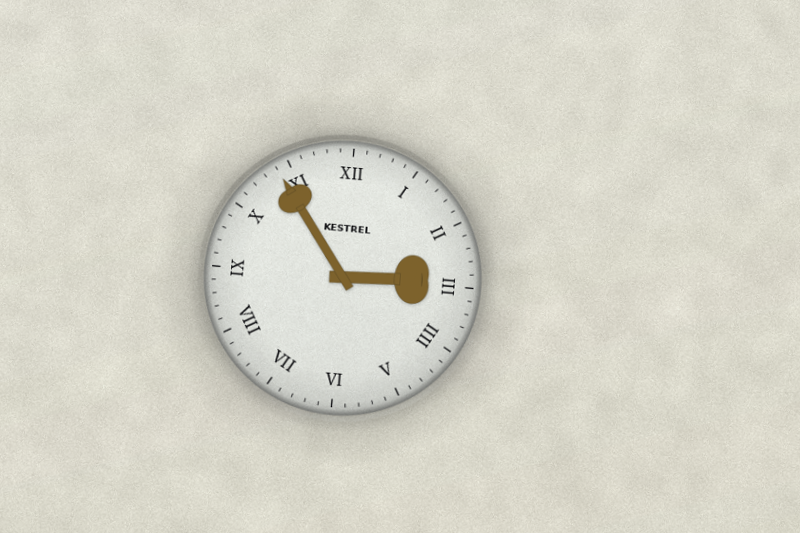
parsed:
2:54
